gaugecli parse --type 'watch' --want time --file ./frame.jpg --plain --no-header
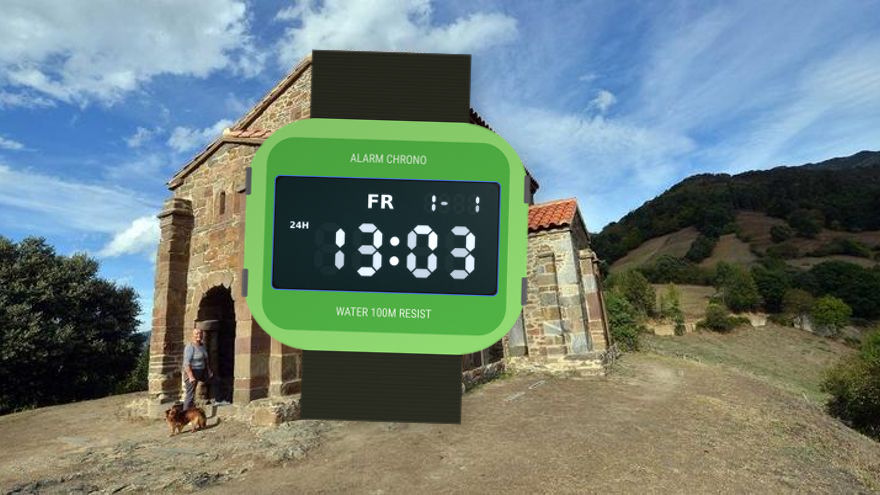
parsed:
13:03
